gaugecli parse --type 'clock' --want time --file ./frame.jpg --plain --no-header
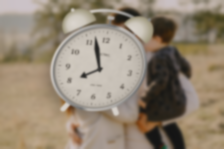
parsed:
7:57
